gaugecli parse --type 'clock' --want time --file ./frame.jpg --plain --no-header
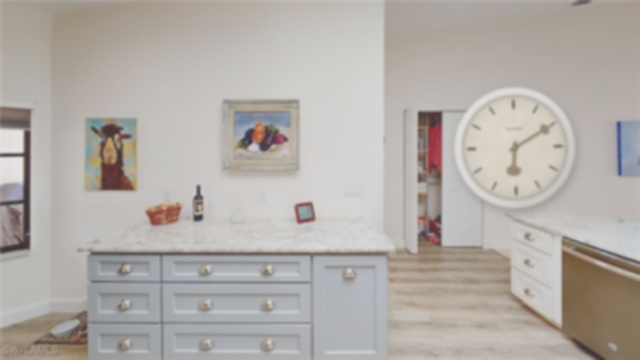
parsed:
6:10
